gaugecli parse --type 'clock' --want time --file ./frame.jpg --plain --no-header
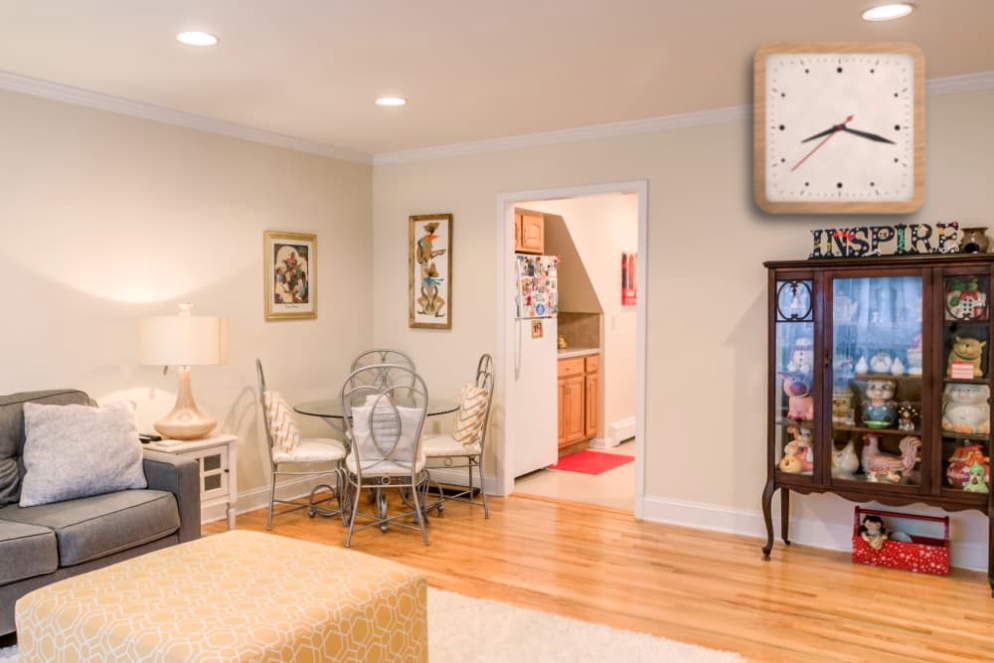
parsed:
8:17:38
